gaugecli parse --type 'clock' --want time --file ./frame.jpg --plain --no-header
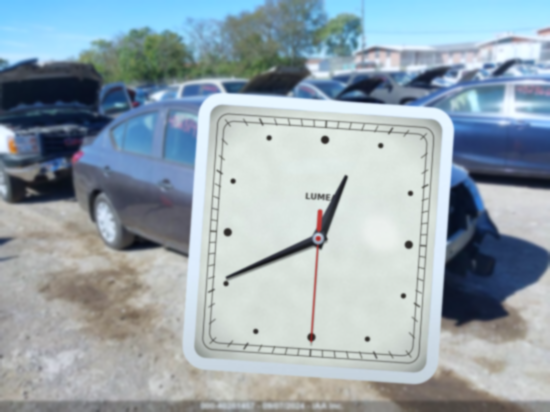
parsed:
12:40:30
